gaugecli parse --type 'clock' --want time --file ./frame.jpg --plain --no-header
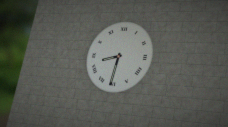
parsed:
8:31
